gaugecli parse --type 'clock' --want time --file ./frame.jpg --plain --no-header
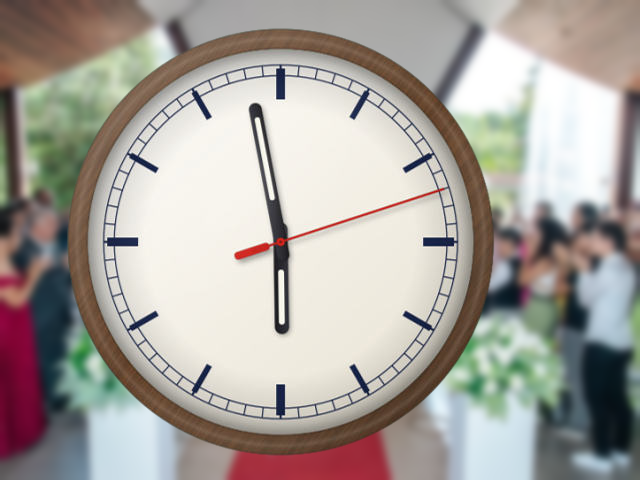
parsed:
5:58:12
